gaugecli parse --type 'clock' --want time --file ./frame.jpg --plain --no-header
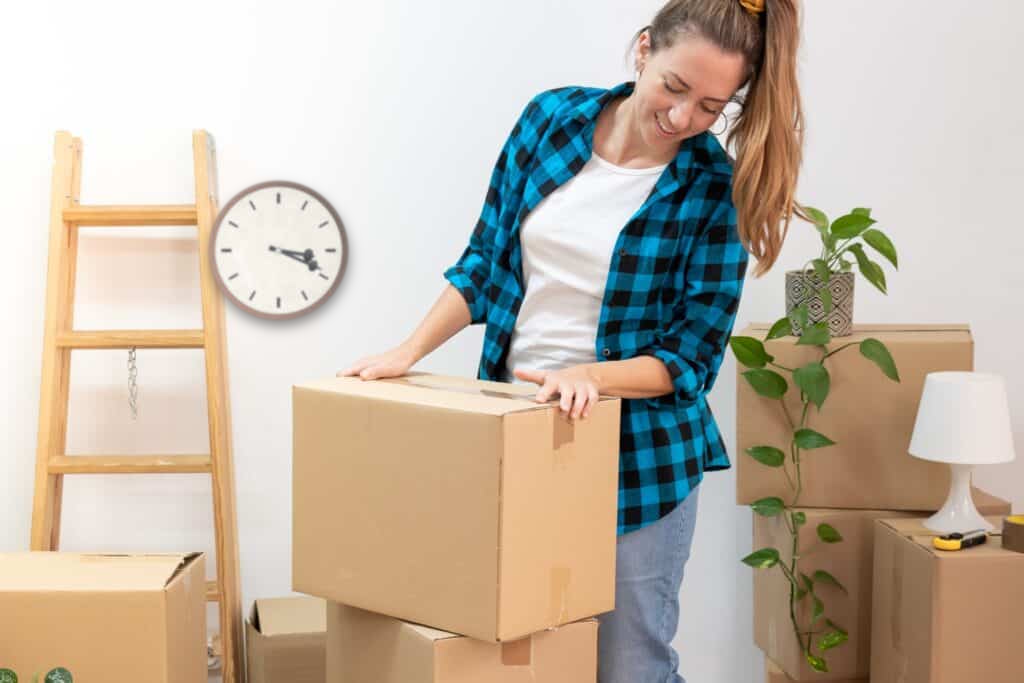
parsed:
3:19
